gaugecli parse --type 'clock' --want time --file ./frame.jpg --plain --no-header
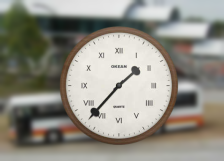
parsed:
1:37
